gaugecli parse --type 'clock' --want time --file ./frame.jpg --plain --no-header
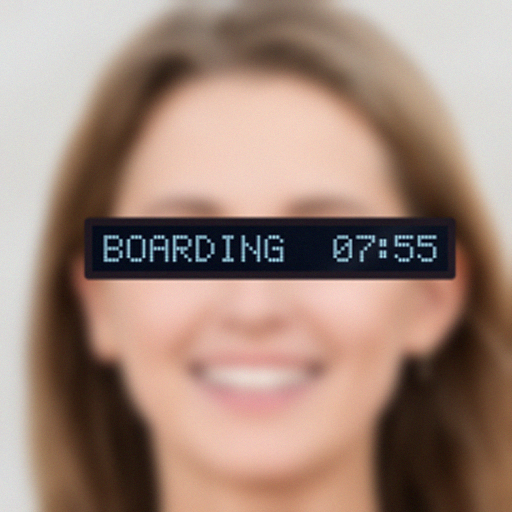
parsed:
7:55
